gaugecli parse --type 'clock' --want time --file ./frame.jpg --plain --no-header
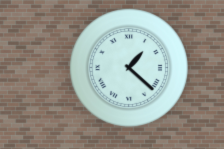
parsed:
1:22
